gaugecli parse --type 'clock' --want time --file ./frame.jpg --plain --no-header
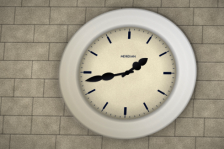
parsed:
1:43
